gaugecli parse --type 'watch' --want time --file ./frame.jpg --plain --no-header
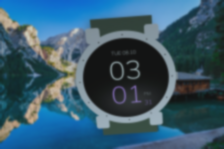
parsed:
3:01
